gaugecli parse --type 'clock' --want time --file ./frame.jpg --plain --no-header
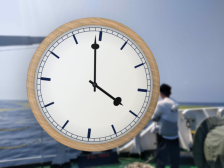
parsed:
3:59
